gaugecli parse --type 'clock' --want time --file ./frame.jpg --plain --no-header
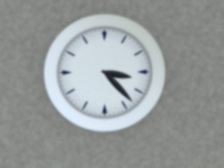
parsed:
3:23
